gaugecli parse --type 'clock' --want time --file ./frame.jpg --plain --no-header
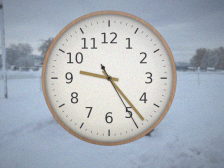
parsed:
9:23:25
